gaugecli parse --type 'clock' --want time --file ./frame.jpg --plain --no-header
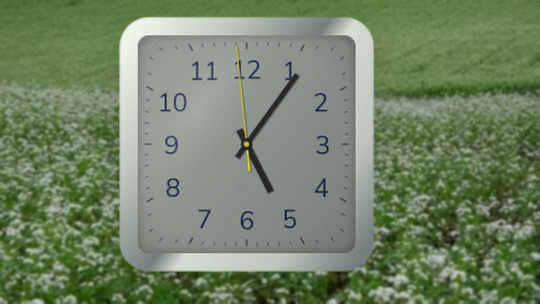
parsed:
5:05:59
